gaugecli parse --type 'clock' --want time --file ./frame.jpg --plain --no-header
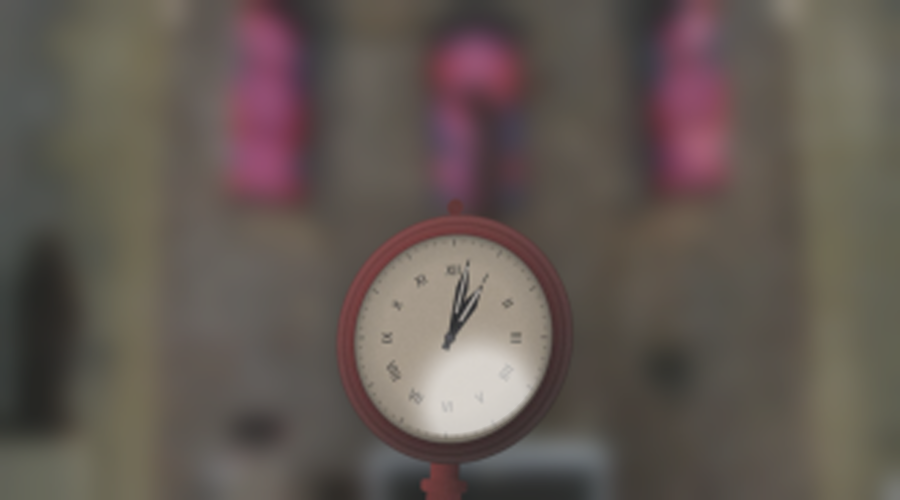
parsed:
1:02
